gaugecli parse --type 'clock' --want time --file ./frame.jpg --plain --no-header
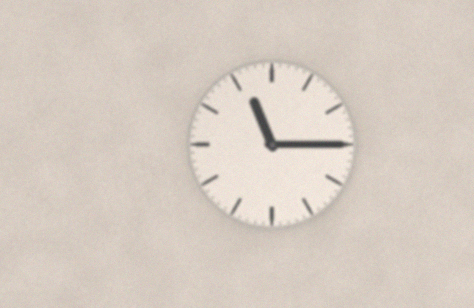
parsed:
11:15
